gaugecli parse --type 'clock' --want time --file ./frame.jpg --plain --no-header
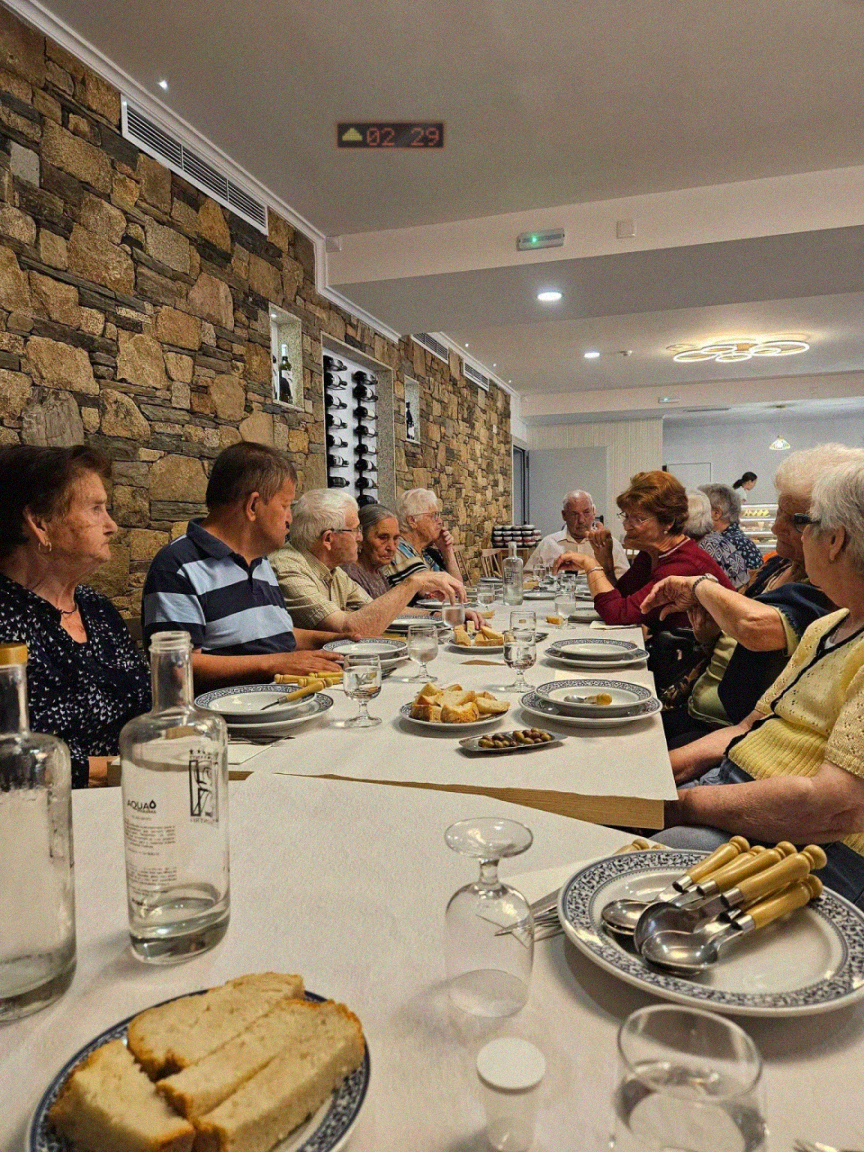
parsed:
2:29
